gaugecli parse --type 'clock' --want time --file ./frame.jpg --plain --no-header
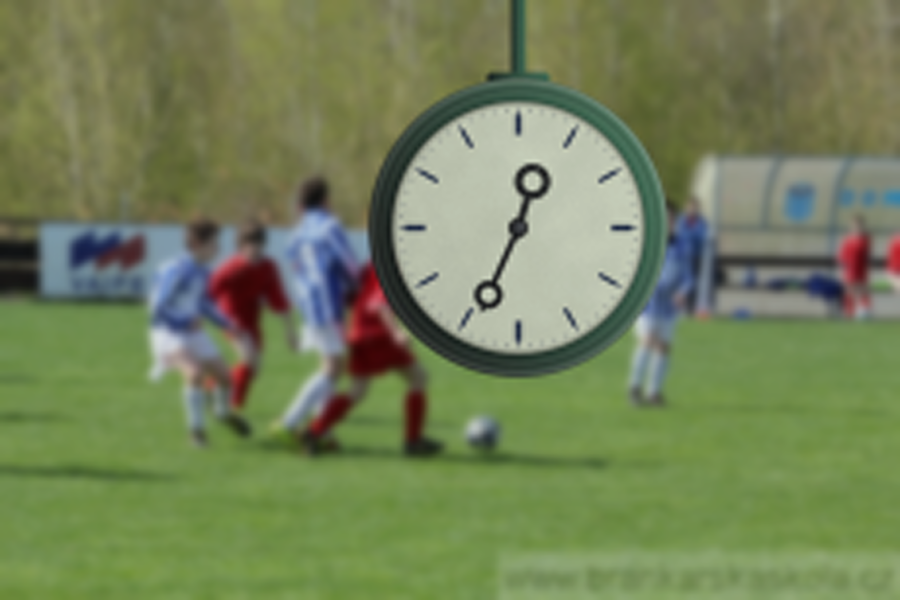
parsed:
12:34
